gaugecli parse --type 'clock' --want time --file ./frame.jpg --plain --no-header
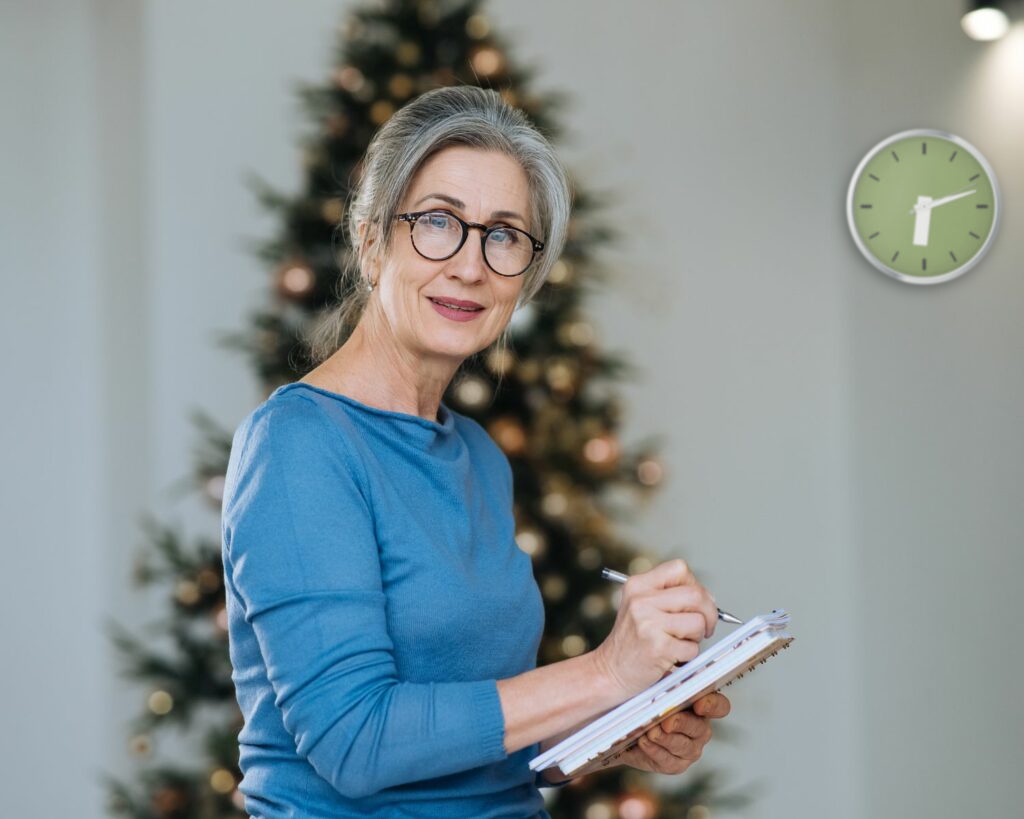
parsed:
6:12:11
